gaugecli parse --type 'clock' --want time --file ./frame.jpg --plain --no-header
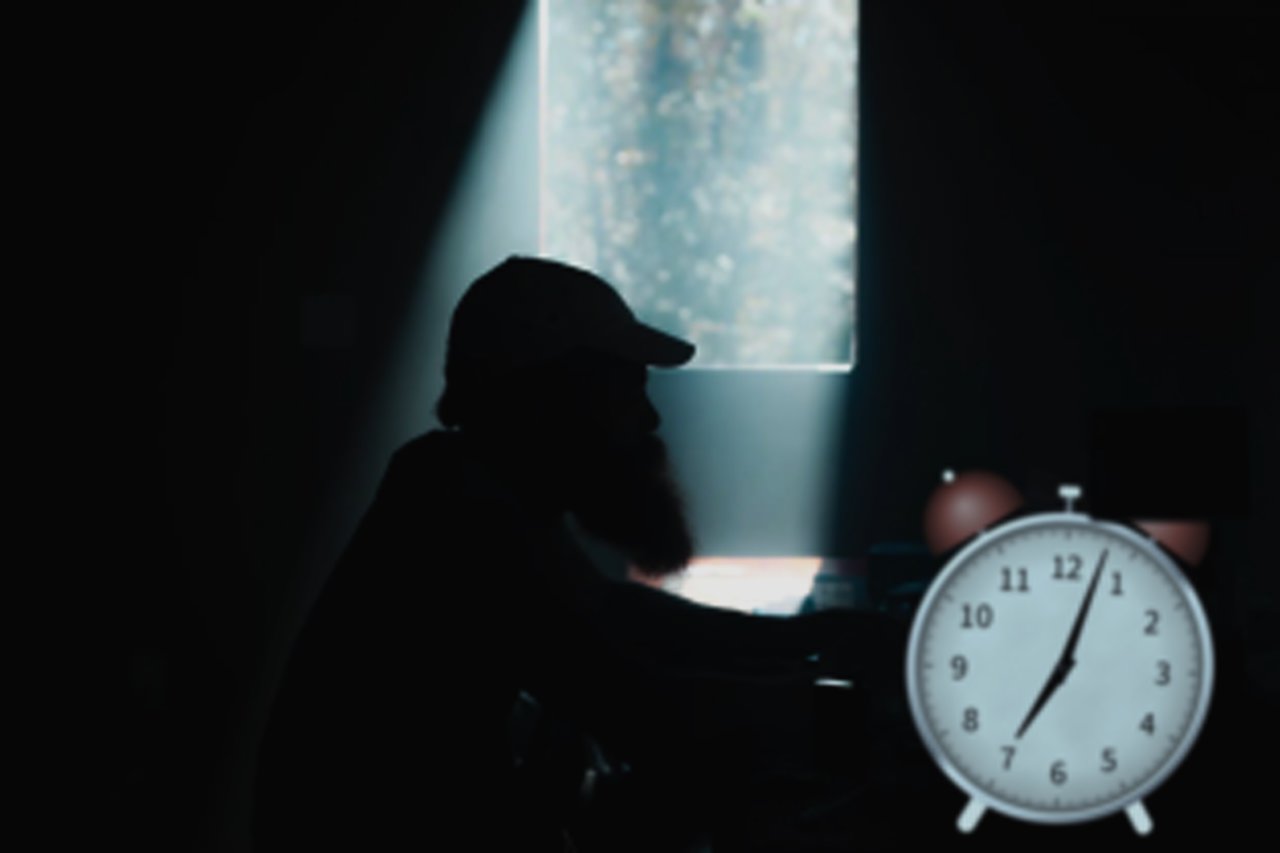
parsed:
7:03
